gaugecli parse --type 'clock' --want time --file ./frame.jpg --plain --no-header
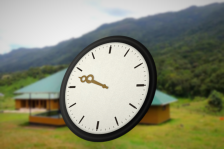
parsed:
9:48
